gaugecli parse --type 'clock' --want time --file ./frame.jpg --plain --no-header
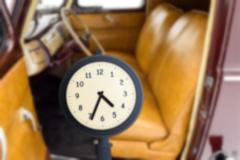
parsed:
4:34
